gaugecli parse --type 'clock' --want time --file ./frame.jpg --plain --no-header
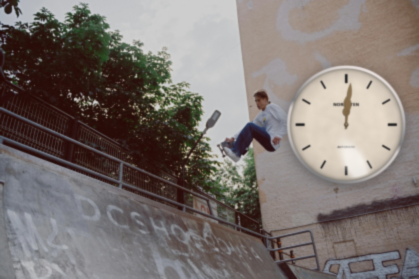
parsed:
12:01
